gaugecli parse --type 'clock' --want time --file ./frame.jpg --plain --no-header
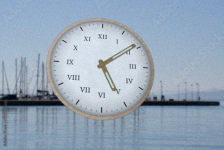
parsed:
5:09
